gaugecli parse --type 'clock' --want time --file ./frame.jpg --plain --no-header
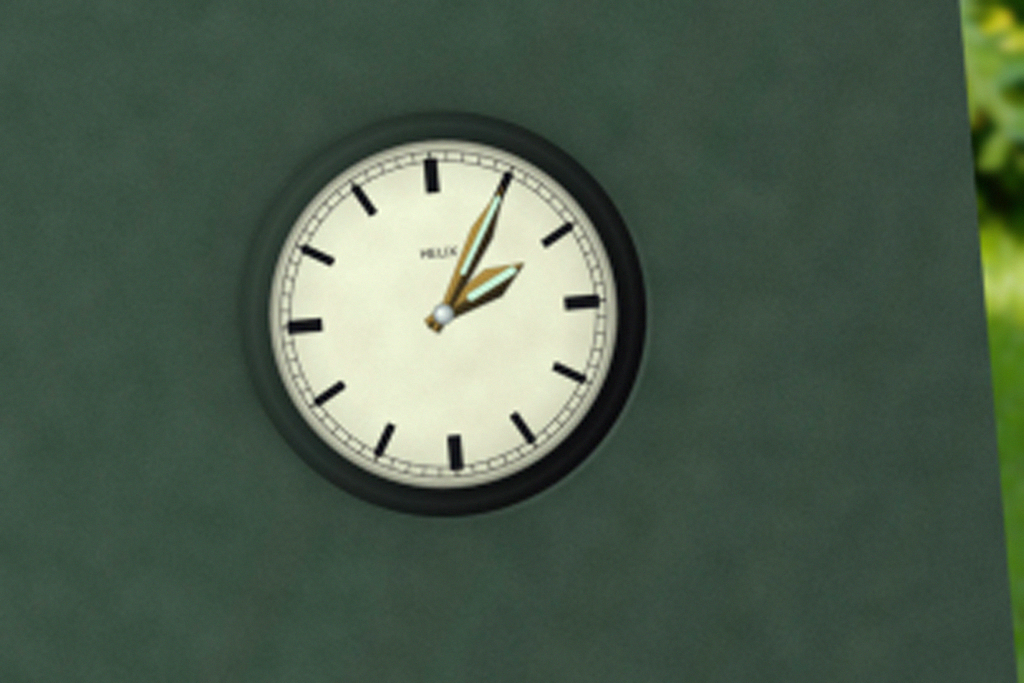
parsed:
2:05
